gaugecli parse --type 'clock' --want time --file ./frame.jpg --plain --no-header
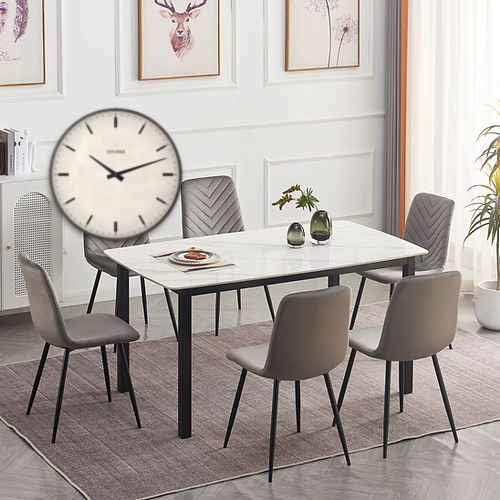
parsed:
10:12
